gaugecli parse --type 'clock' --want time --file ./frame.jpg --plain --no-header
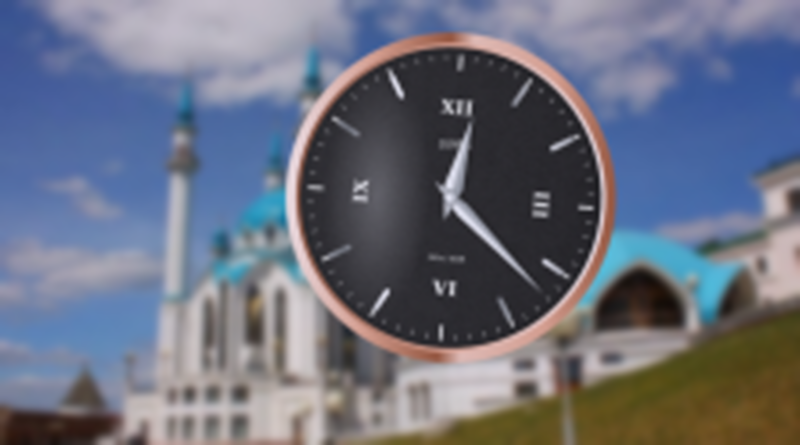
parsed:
12:22
